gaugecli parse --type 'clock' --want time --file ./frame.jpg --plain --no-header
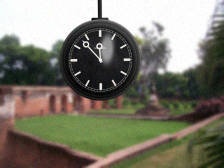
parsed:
11:53
